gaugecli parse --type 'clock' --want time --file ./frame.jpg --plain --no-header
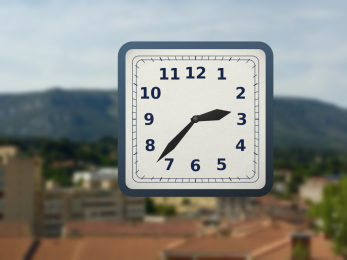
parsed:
2:37
